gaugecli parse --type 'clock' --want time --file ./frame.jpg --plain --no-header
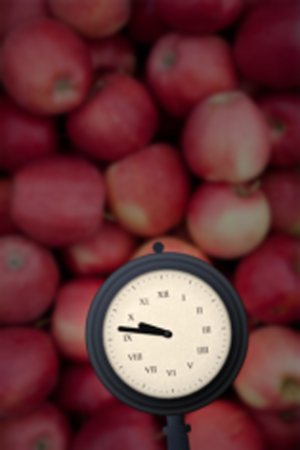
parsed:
9:47
